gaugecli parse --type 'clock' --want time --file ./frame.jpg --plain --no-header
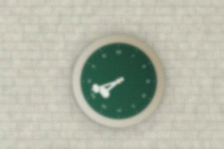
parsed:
7:42
